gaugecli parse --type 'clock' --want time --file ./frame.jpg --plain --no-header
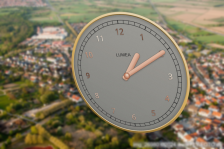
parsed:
1:10
